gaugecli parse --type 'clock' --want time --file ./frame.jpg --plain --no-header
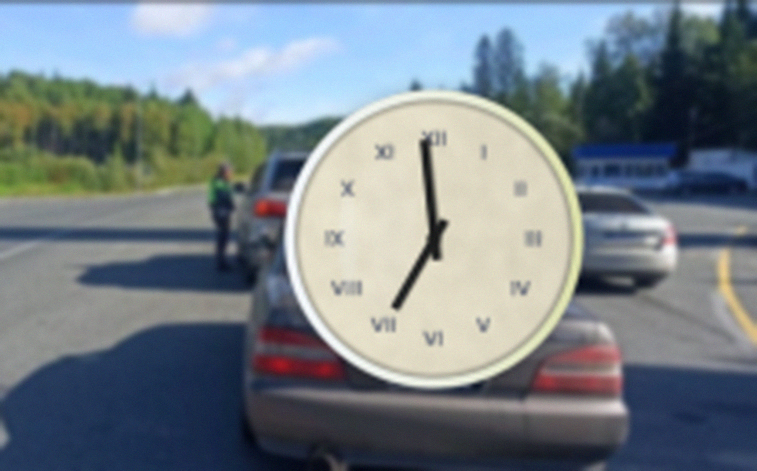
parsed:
6:59
